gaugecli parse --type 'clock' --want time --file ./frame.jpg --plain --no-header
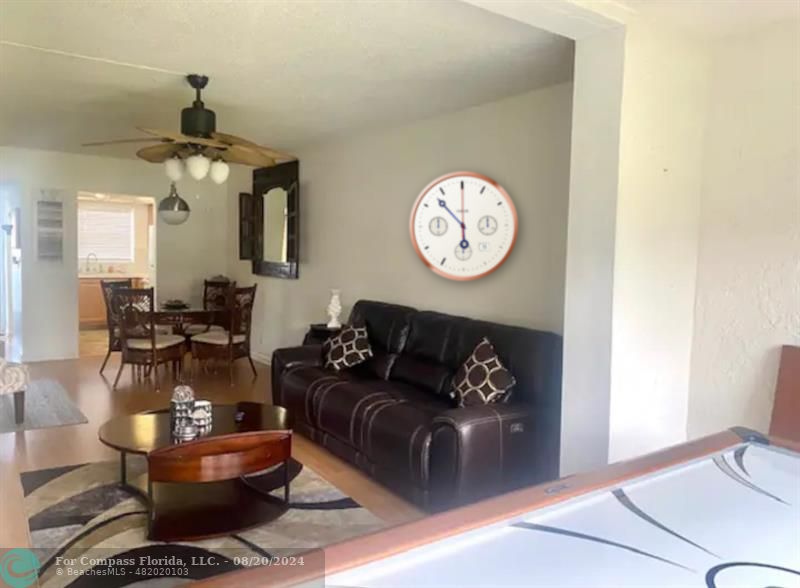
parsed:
5:53
